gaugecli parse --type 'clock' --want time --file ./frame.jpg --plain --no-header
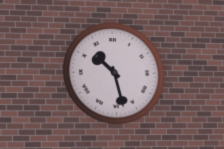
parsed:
10:28
